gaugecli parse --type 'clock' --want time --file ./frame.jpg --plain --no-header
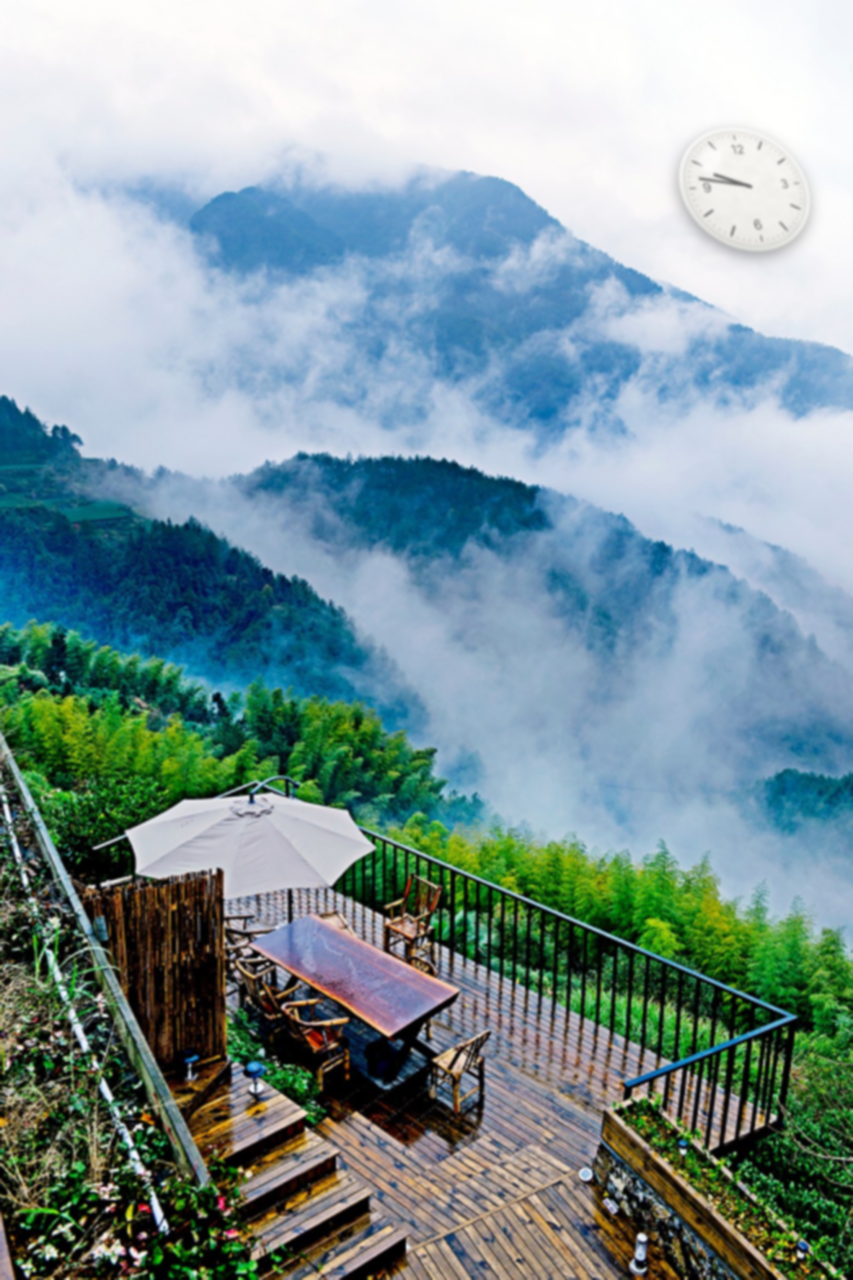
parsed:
9:47
